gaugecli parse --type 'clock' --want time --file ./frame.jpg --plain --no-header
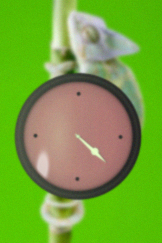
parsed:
4:22
